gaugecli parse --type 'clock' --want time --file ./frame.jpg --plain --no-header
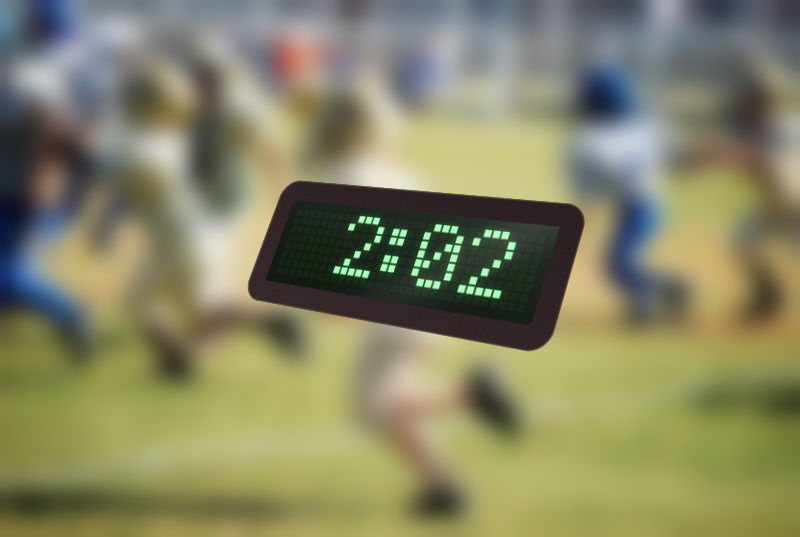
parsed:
2:02
